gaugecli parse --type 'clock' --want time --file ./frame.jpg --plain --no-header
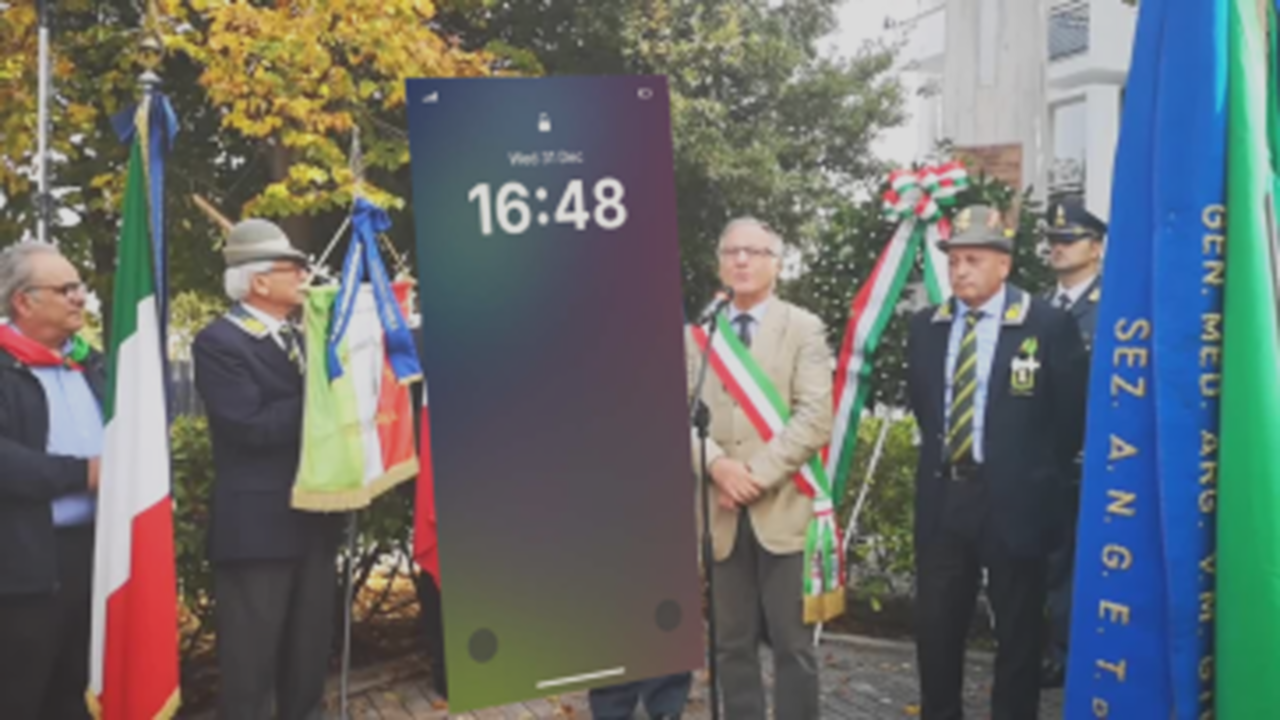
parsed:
16:48
